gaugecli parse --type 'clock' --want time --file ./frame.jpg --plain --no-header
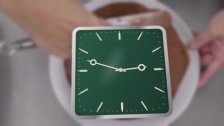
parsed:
2:48
